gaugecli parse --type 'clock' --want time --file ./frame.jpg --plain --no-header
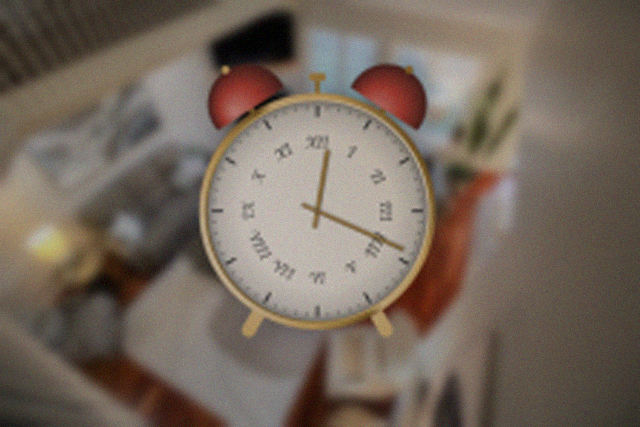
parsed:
12:19
